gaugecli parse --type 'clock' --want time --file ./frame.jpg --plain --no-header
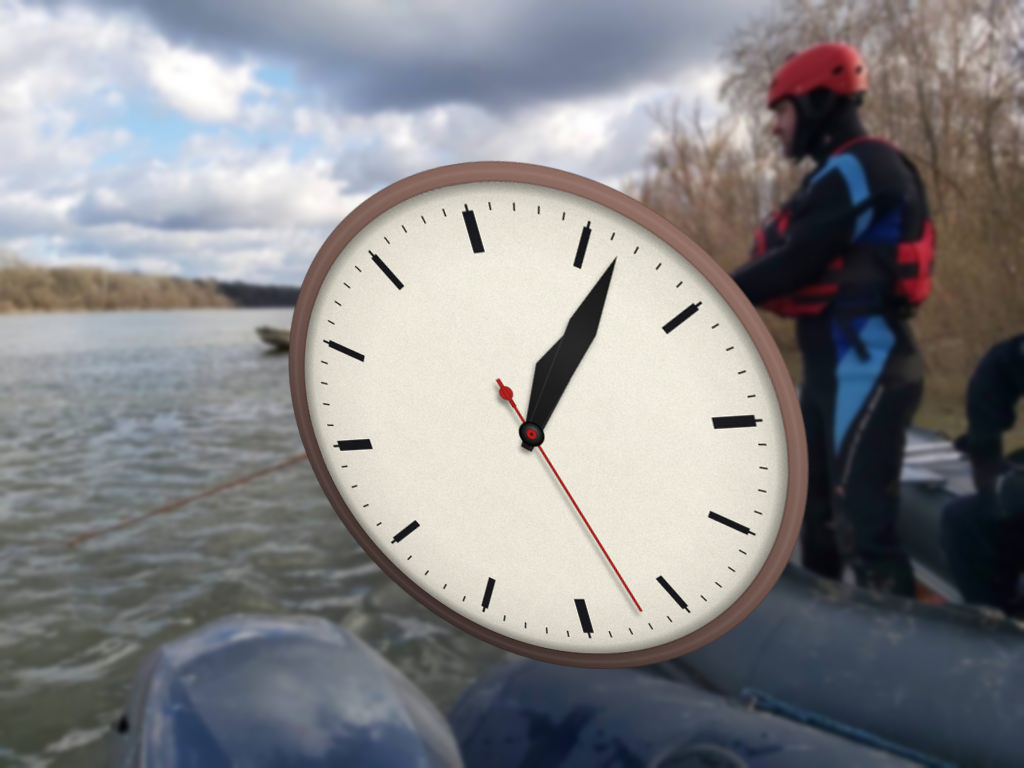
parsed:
1:06:27
